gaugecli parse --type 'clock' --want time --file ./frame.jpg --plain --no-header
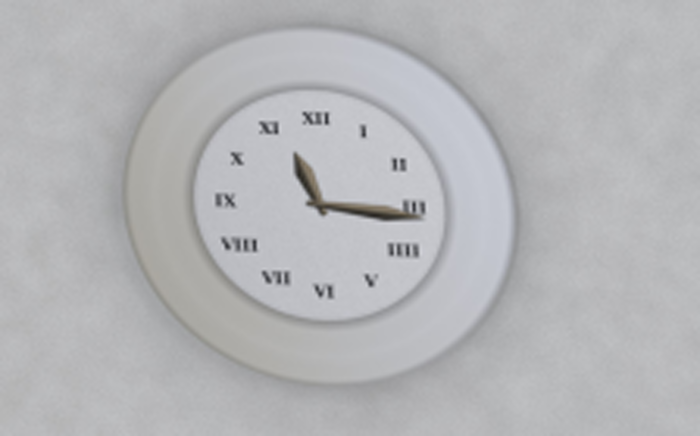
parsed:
11:16
